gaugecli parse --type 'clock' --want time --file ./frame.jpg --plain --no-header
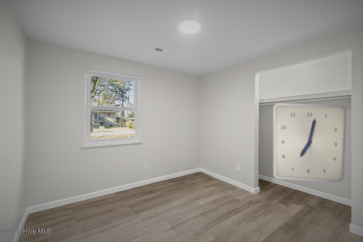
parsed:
7:02
